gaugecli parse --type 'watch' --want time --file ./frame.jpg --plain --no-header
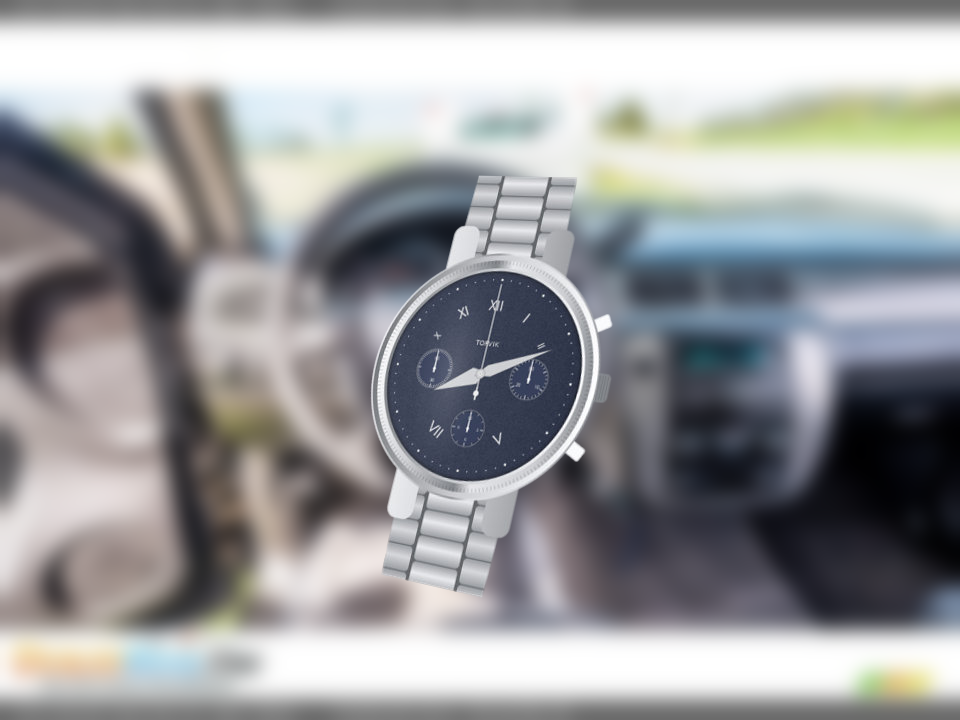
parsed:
8:11
